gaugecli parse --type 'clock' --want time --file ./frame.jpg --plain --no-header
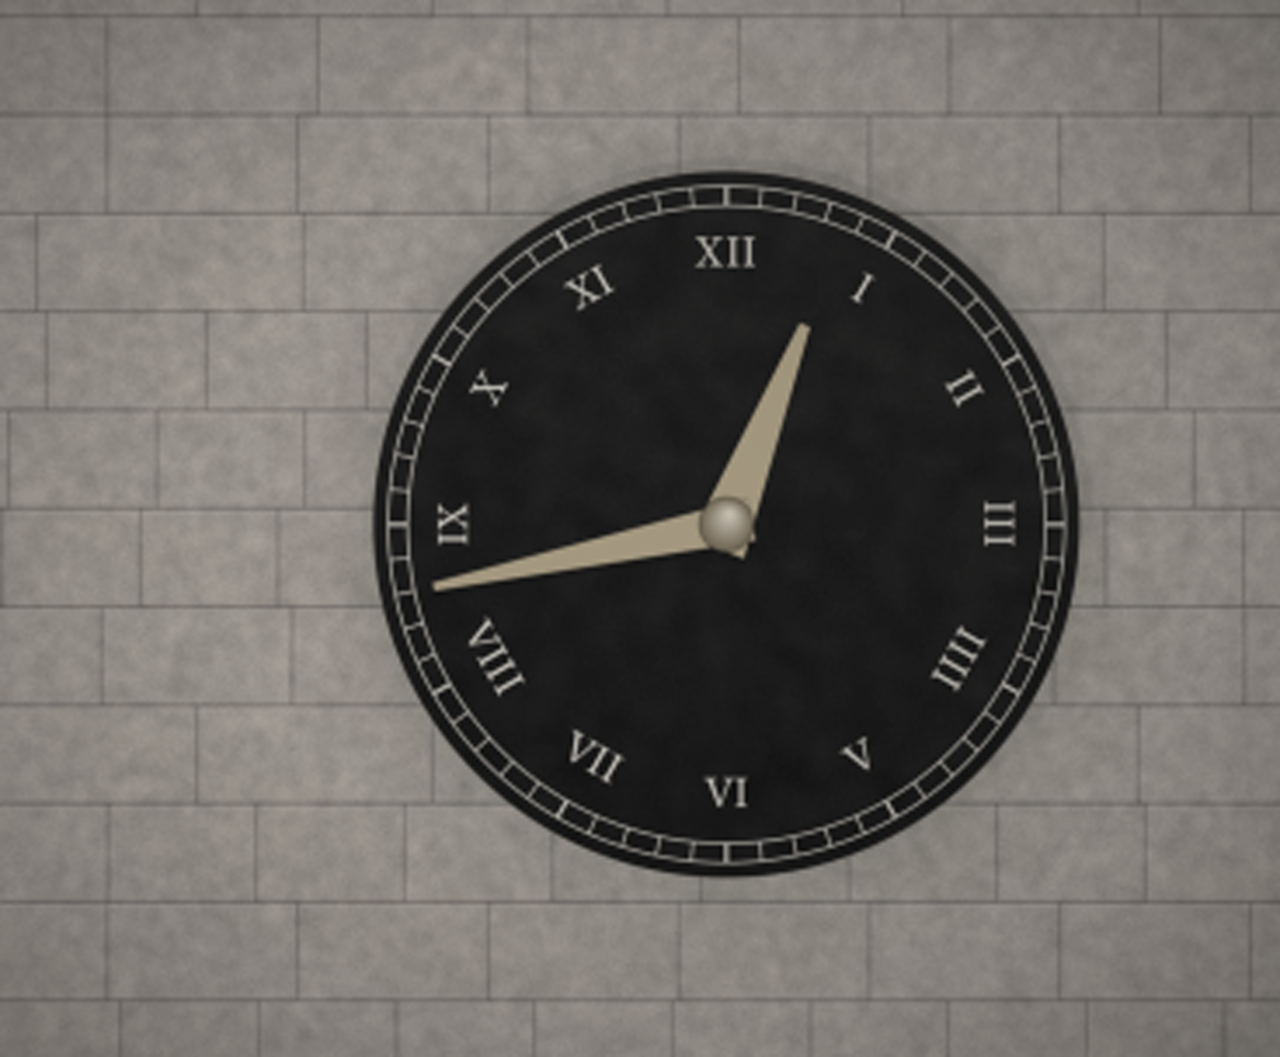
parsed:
12:43
